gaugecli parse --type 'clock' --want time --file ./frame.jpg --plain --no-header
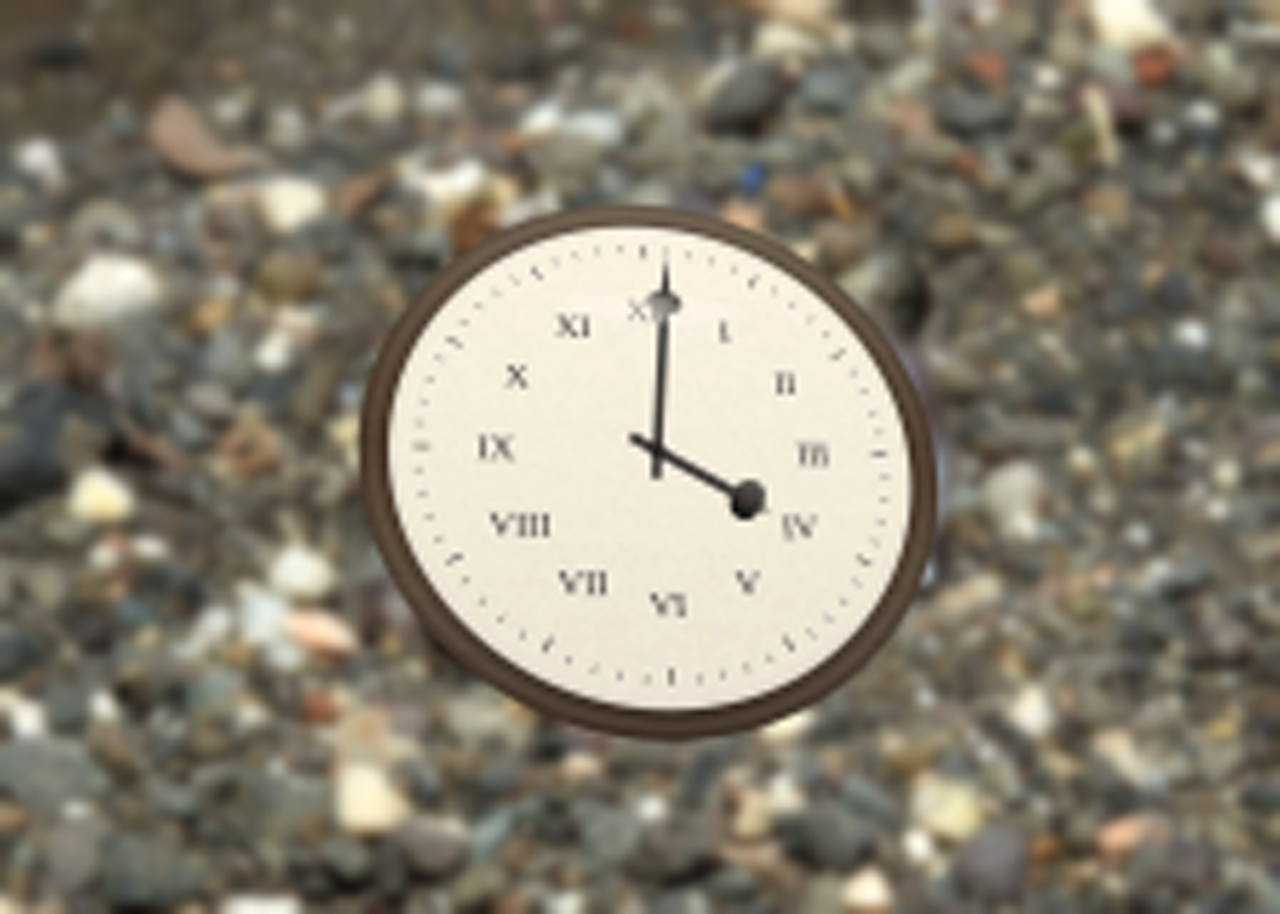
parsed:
4:01
